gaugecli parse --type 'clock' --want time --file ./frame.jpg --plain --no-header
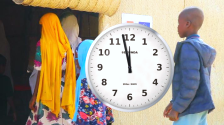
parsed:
11:58
